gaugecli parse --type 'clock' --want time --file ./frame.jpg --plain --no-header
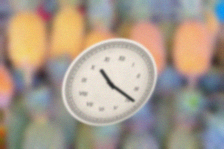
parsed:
10:19
